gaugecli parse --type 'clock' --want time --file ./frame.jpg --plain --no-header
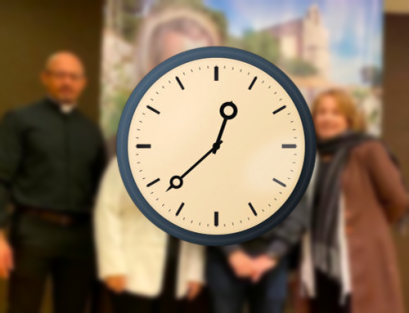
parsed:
12:38
